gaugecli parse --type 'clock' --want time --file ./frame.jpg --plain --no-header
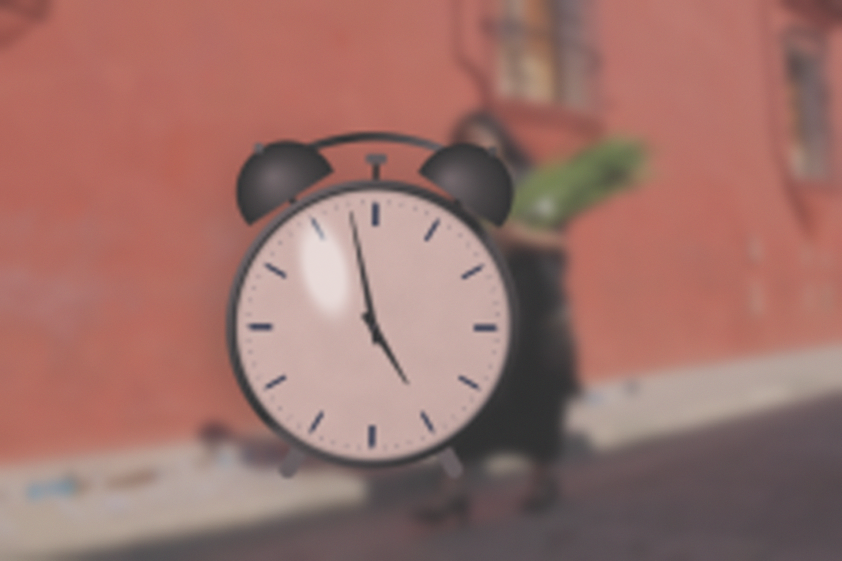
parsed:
4:58
